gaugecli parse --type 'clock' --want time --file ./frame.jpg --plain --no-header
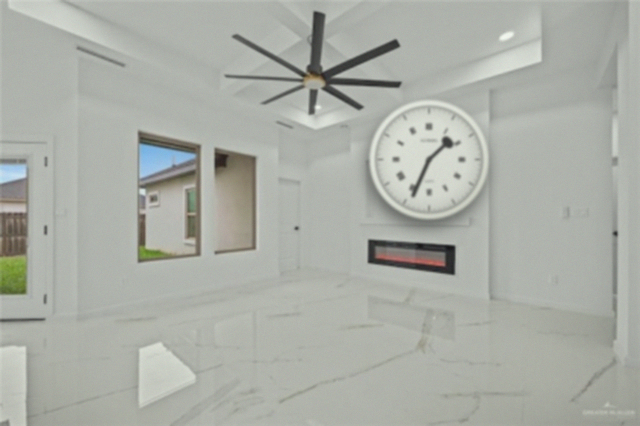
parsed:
1:34
